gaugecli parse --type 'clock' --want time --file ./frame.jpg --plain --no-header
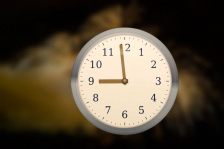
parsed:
8:59
